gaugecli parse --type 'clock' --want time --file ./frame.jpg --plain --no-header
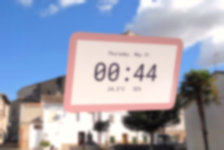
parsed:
0:44
